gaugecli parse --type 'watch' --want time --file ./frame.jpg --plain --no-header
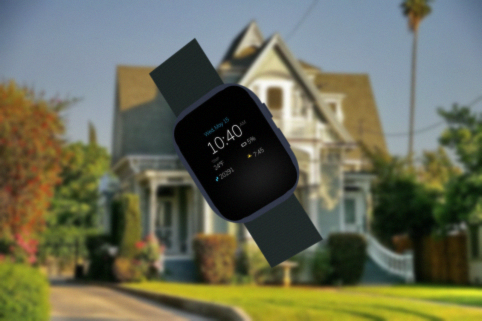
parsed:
10:40
